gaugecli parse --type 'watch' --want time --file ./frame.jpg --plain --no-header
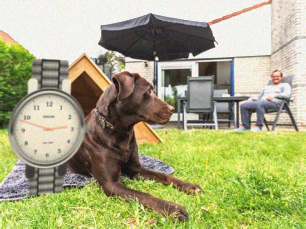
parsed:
2:48
